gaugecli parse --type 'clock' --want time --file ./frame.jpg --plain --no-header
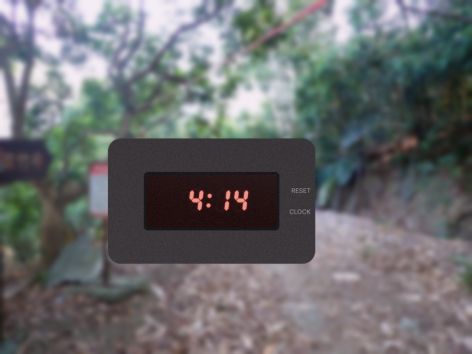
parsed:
4:14
